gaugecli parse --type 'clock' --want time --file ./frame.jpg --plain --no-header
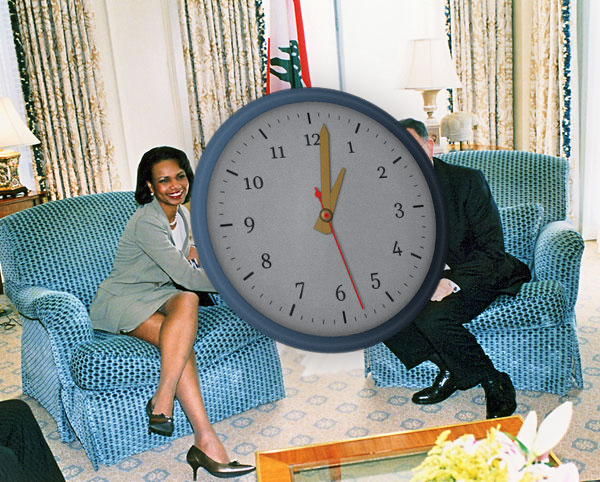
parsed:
1:01:28
